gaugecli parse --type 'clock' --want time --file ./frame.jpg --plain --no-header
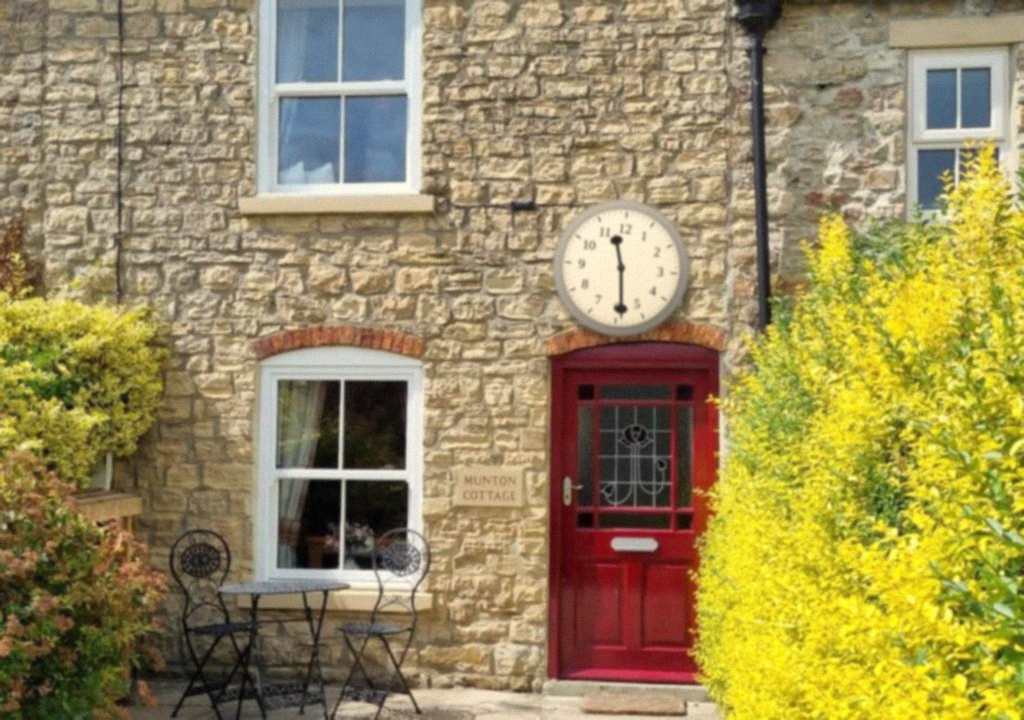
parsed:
11:29
